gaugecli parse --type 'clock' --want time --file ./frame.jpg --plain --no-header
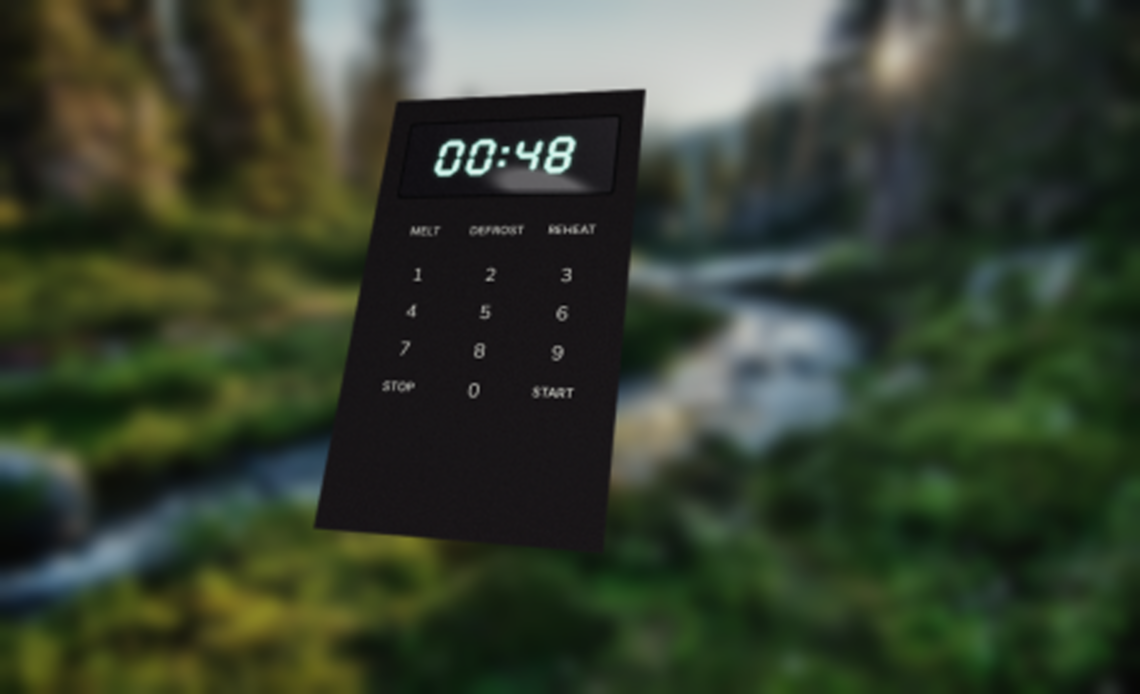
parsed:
0:48
